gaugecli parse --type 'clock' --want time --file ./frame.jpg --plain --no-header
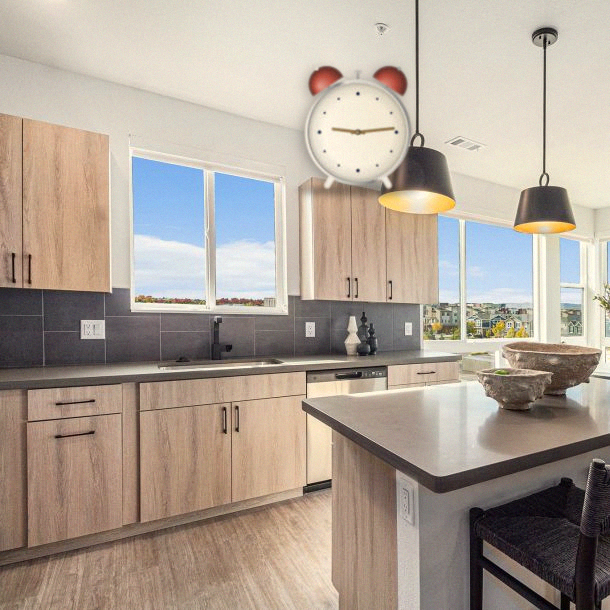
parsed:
9:14
